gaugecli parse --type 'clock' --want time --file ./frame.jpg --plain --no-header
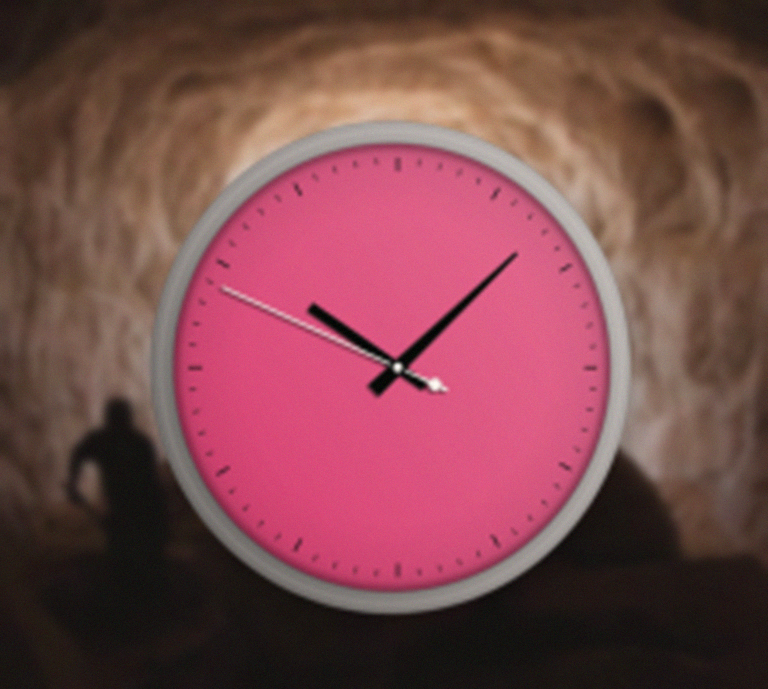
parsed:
10:07:49
